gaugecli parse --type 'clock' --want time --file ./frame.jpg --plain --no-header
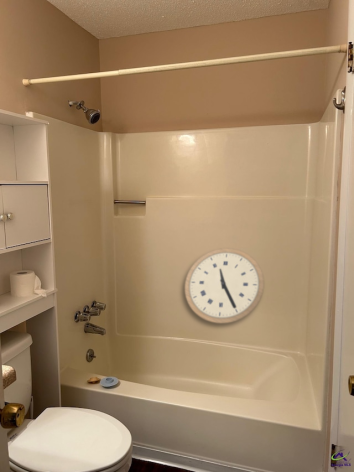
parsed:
11:25
